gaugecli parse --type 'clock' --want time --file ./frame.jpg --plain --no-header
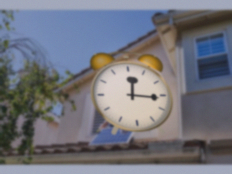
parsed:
12:16
